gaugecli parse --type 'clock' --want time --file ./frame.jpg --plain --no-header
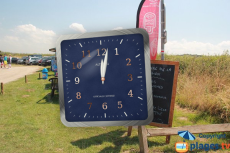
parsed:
12:02
